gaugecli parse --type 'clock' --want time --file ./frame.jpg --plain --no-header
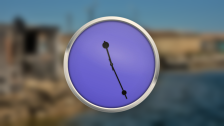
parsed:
11:26
